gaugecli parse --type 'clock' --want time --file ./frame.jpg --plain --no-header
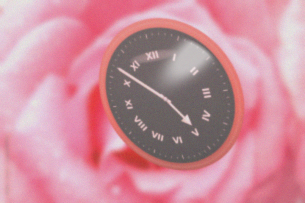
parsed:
4:52
